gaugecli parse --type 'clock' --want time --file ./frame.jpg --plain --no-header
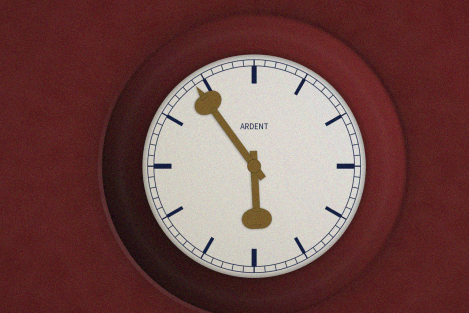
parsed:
5:54
